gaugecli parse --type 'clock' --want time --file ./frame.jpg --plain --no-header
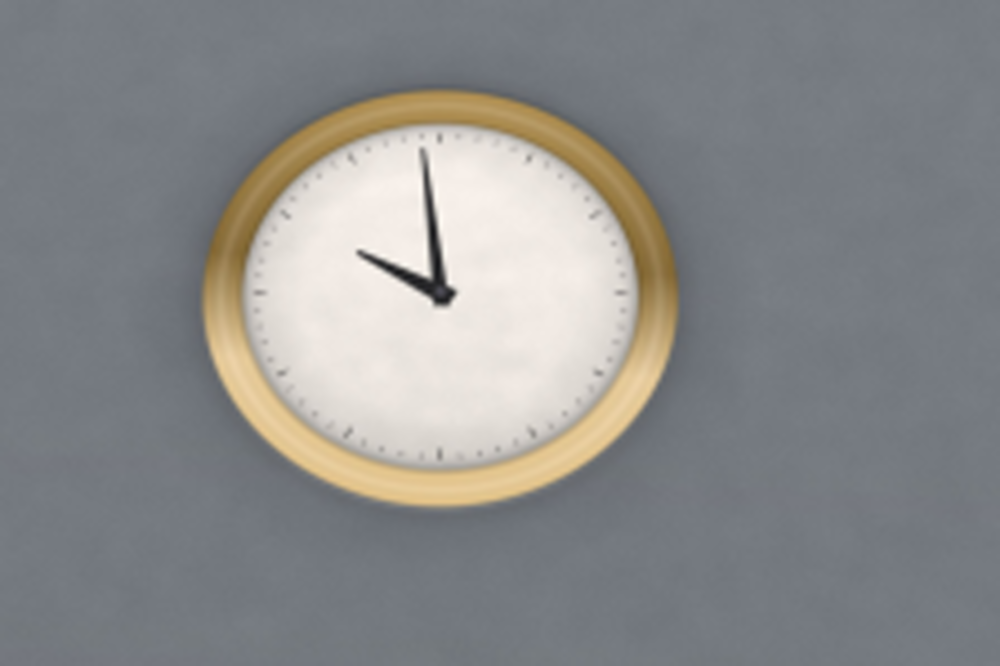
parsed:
9:59
